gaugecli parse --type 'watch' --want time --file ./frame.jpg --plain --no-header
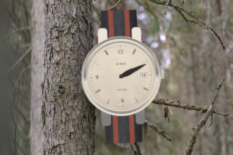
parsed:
2:11
